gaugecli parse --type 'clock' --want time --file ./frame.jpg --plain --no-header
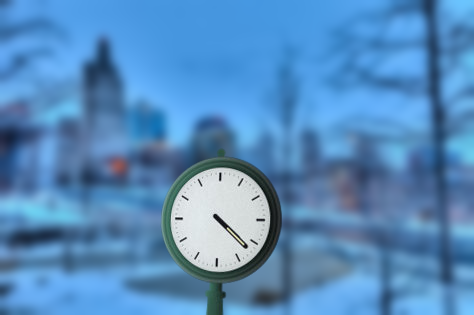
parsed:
4:22
